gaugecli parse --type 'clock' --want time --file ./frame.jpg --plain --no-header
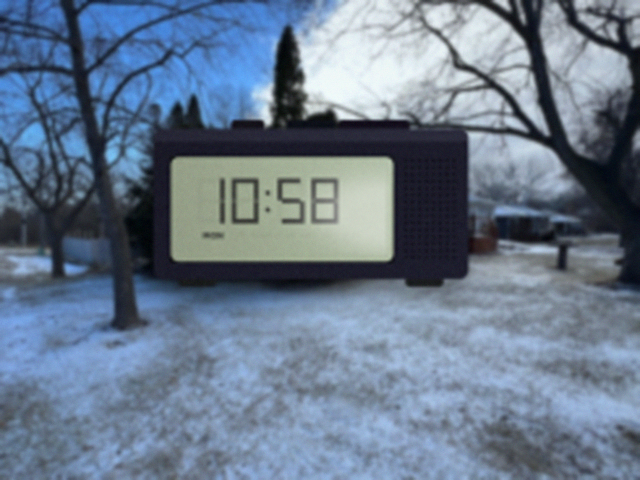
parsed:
10:58
